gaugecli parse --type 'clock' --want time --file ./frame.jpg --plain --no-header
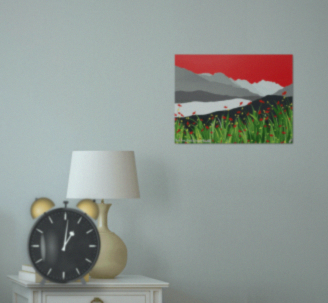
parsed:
1:01
